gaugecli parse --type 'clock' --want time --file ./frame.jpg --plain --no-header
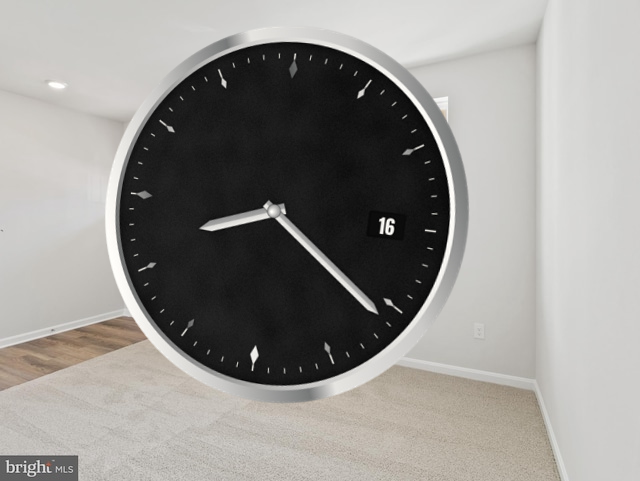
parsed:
8:21
